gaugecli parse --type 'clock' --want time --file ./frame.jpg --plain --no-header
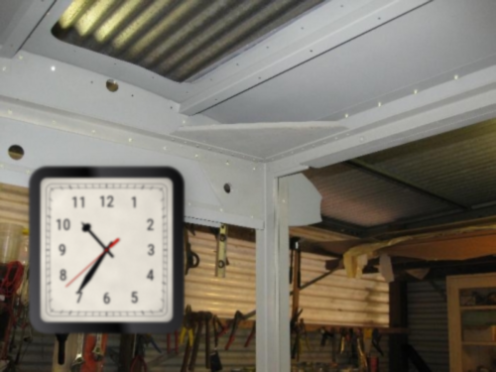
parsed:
10:35:38
